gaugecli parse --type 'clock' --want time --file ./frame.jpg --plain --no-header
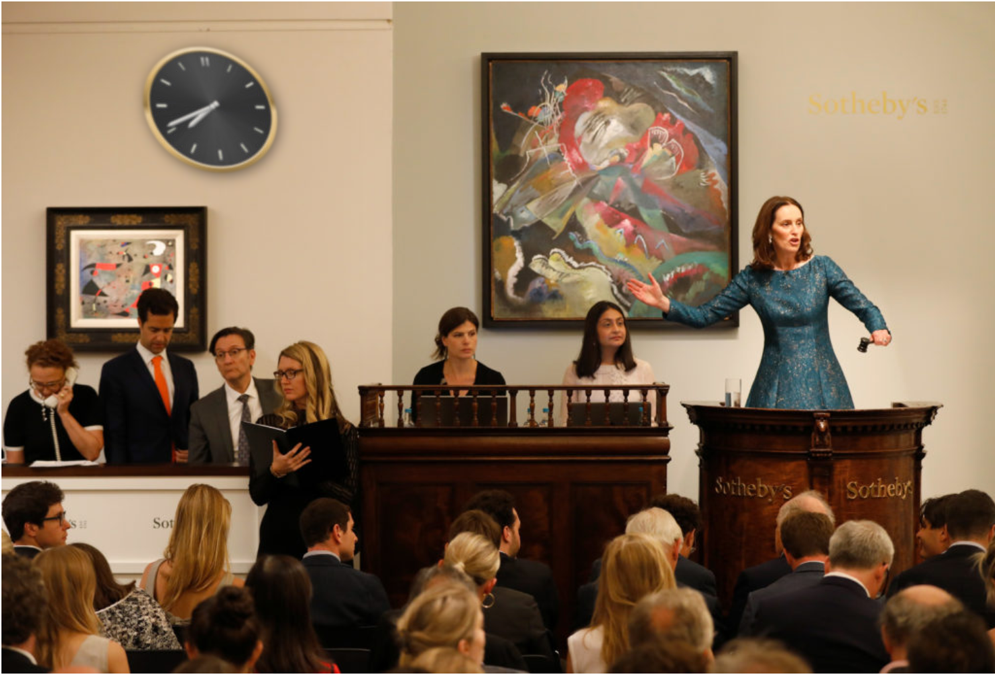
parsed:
7:41
